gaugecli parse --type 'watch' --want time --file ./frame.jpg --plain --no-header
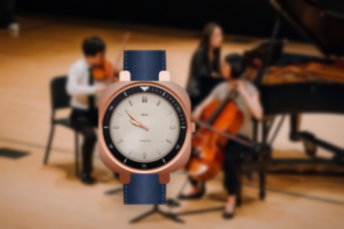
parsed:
9:52
